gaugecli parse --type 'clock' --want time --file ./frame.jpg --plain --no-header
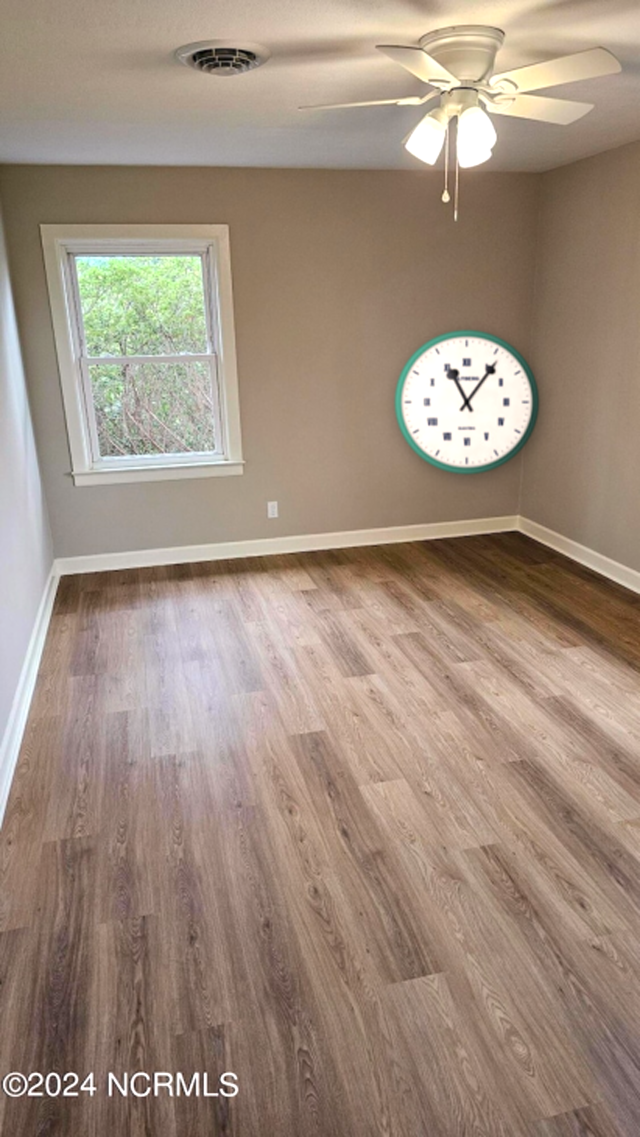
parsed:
11:06
